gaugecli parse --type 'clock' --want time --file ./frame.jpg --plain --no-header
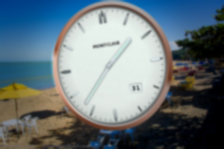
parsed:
1:37
